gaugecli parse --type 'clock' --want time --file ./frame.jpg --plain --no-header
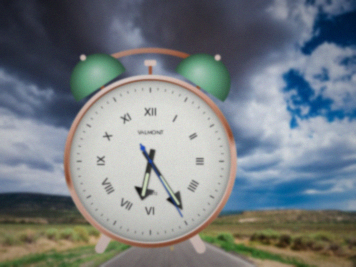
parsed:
6:24:25
